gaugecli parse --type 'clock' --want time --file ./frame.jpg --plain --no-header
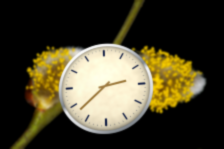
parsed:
2:38
